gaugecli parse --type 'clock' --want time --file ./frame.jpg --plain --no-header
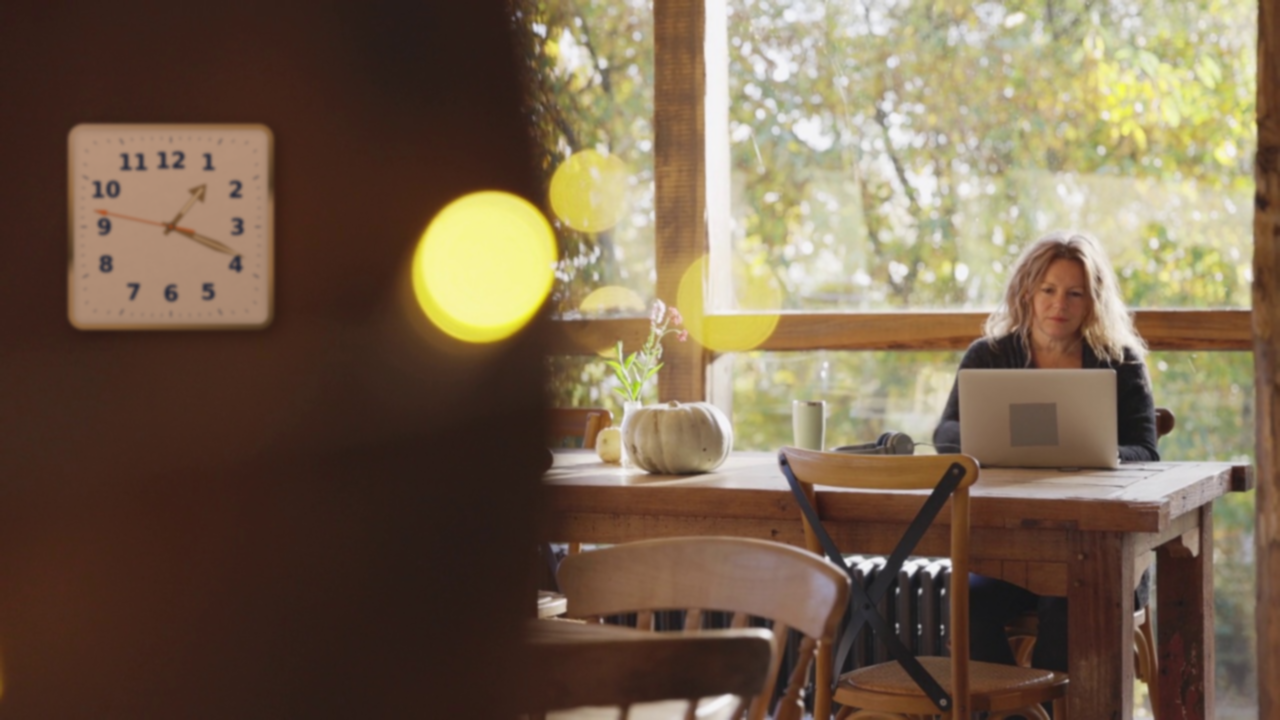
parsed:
1:18:47
